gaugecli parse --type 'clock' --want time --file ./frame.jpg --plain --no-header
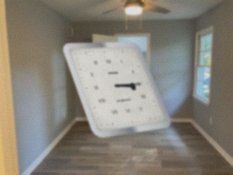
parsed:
3:15
